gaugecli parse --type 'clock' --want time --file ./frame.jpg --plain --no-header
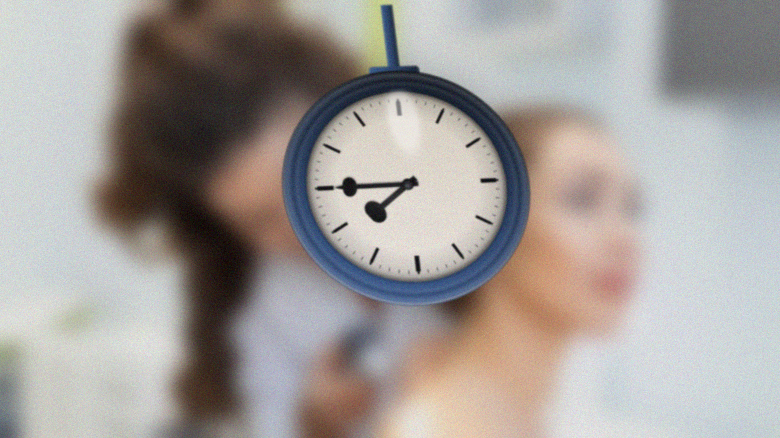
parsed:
7:45
